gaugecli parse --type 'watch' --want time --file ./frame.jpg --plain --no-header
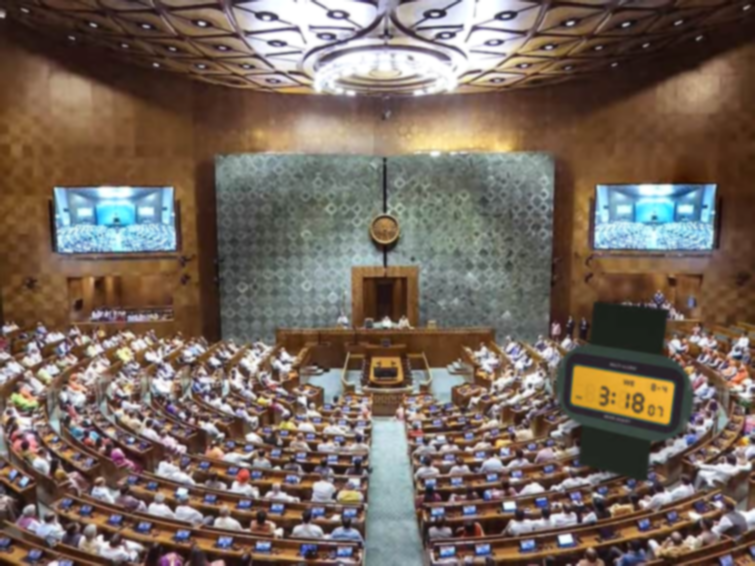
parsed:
3:18
